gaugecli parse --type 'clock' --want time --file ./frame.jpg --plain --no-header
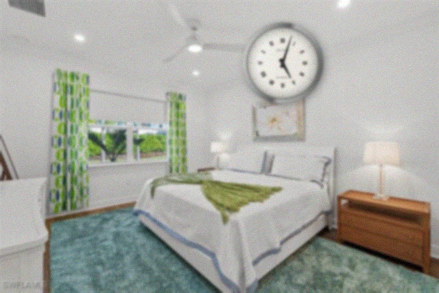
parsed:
5:03
